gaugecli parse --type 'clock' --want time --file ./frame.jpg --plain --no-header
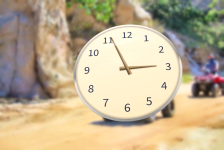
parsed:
2:56
